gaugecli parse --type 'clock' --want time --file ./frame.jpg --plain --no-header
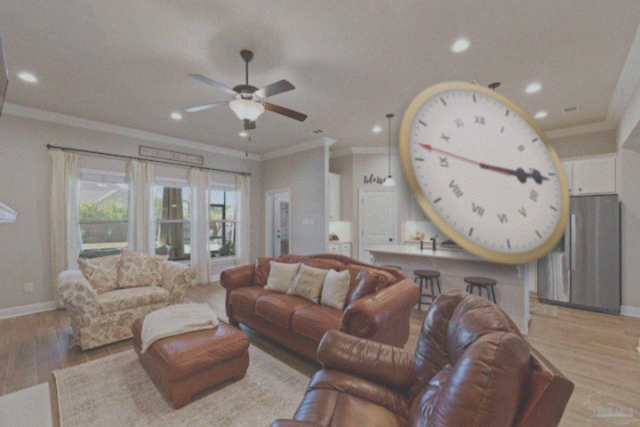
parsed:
3:15:47
